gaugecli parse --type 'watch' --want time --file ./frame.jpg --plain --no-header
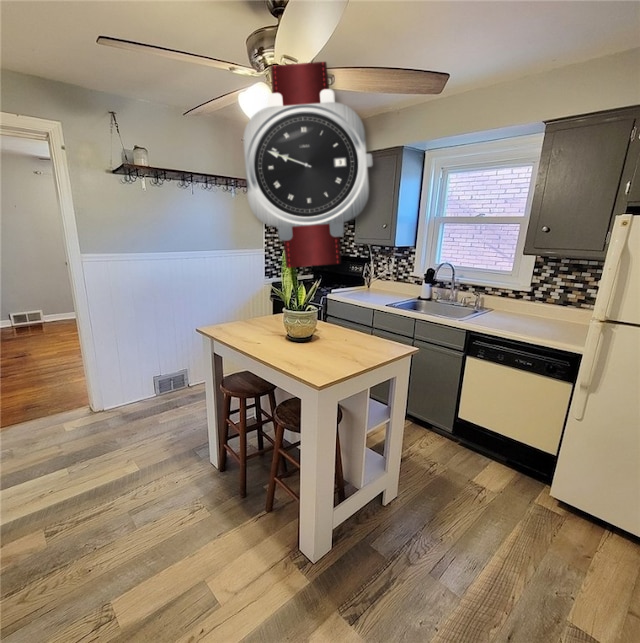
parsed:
9:49
